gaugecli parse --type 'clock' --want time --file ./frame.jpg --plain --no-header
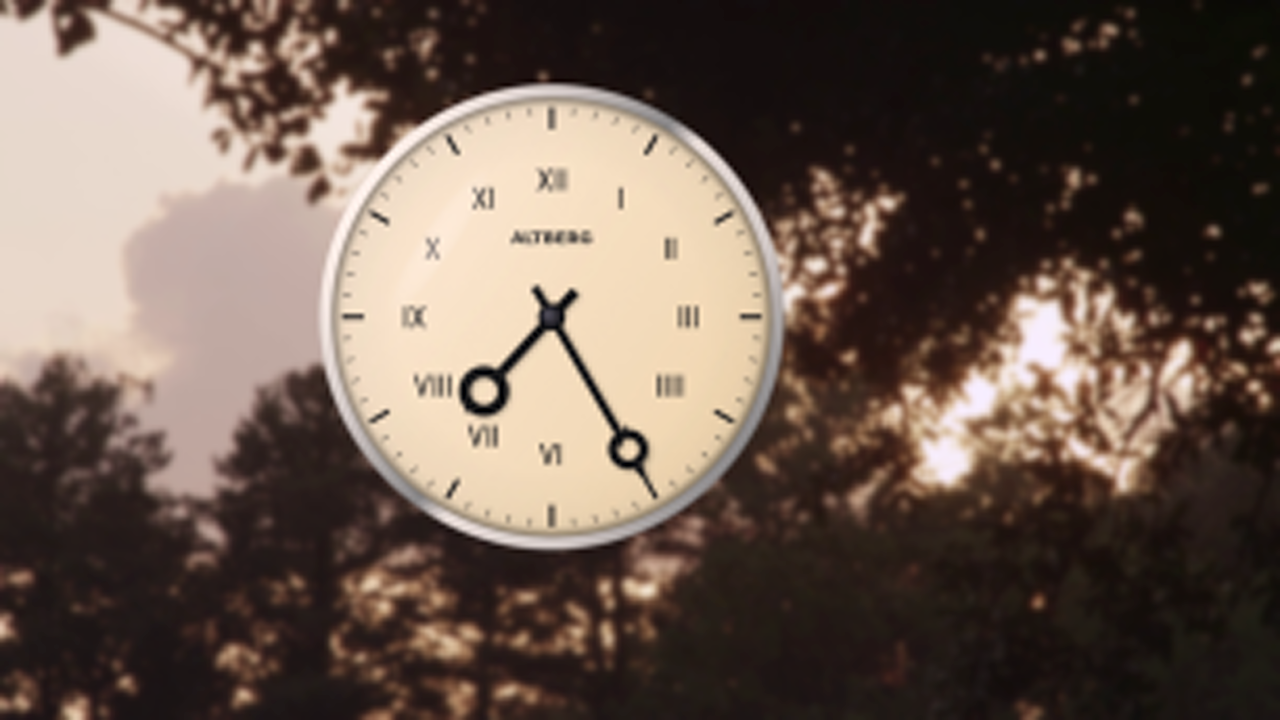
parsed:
7:25
